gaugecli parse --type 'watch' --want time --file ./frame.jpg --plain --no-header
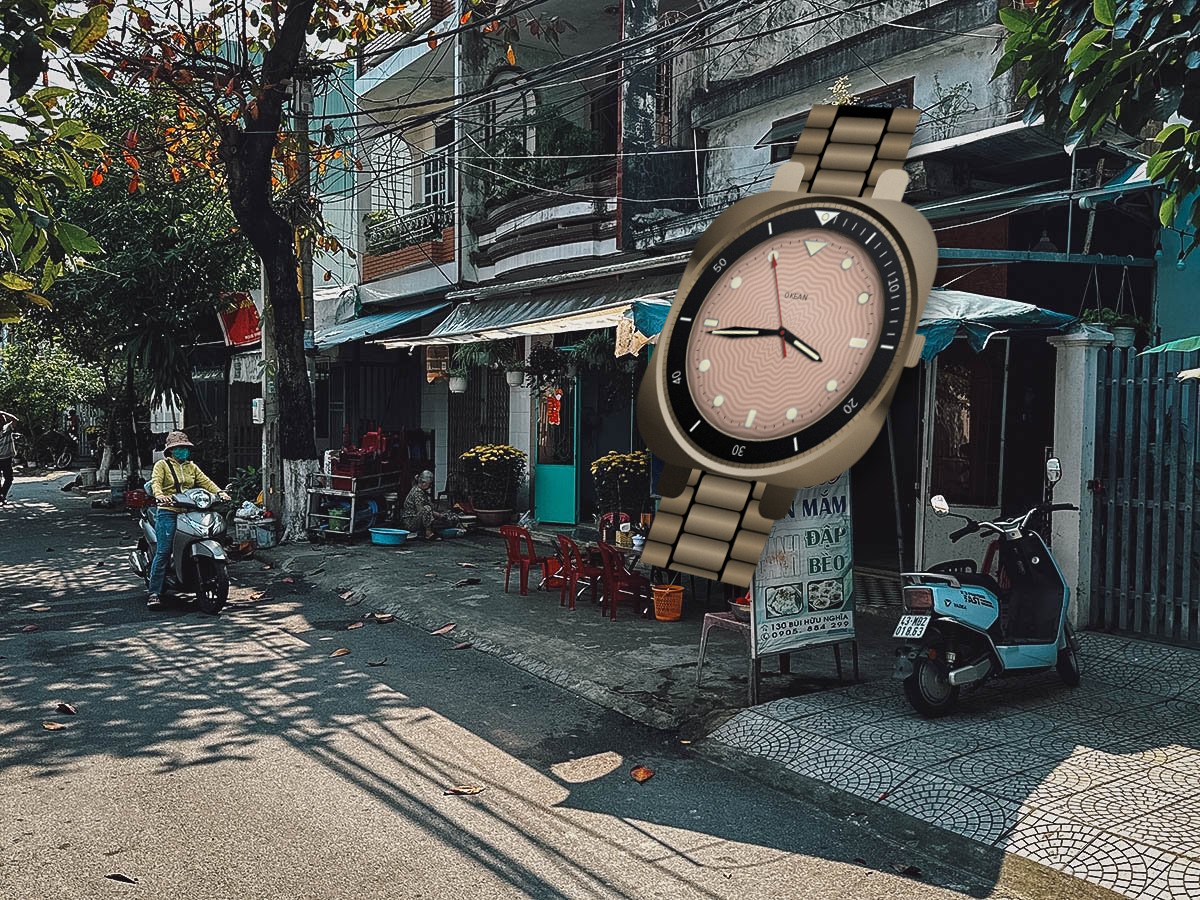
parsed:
3:43:55
